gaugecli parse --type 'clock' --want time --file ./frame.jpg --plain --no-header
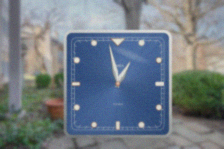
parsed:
12:58
